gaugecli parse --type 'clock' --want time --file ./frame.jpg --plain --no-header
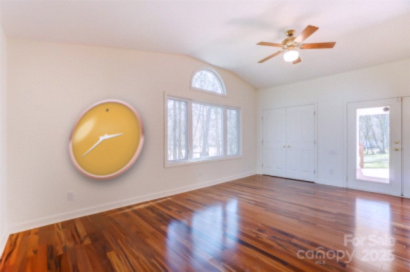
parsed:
2:38
